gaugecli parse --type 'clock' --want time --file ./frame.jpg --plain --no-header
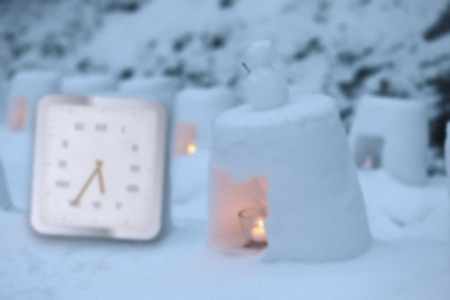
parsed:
5:35
